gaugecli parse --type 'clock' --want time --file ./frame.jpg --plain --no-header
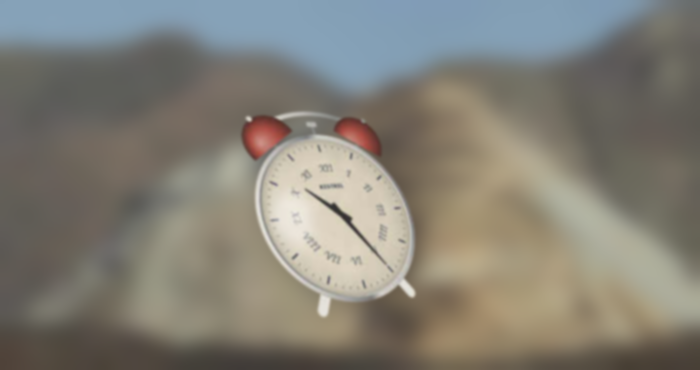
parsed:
10:25
